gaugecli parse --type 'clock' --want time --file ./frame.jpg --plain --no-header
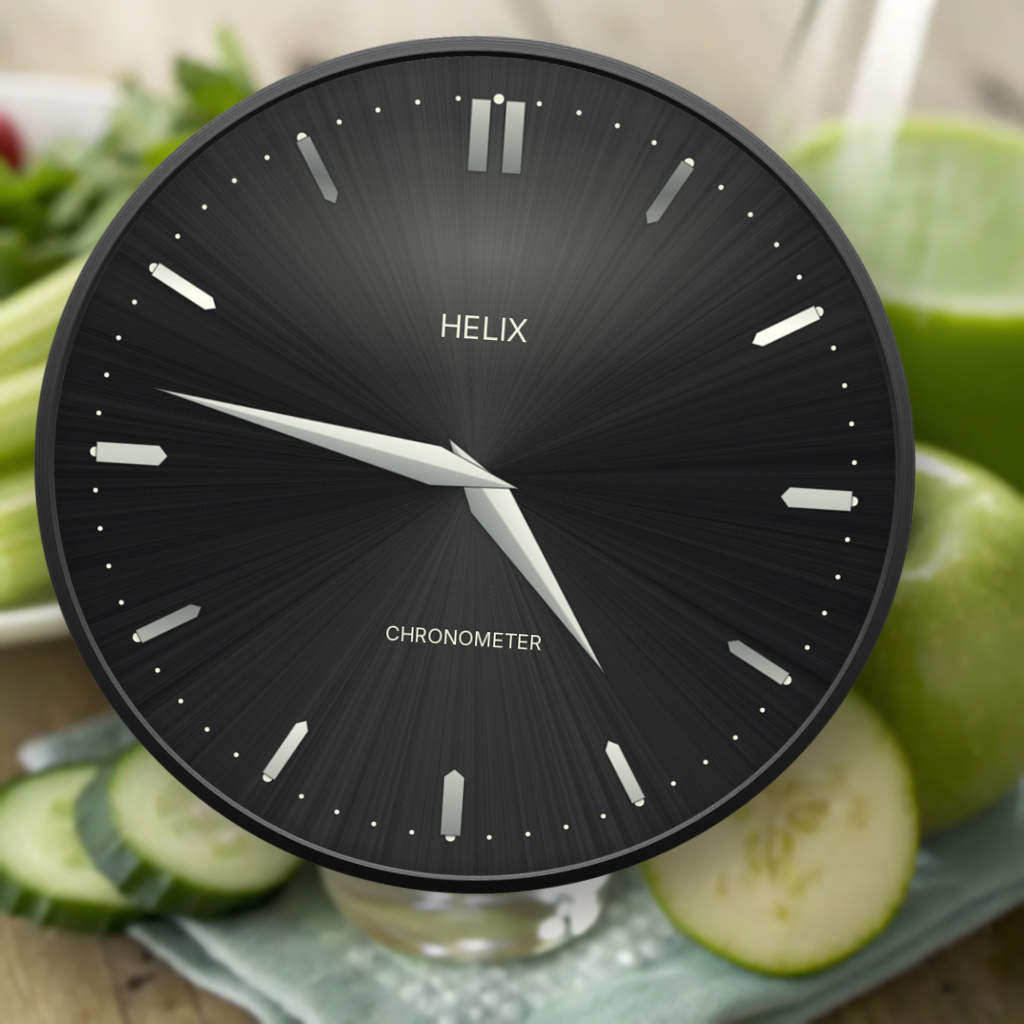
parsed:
4:47
